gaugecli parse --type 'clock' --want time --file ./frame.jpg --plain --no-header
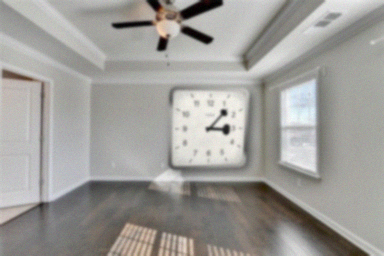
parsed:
3:07
